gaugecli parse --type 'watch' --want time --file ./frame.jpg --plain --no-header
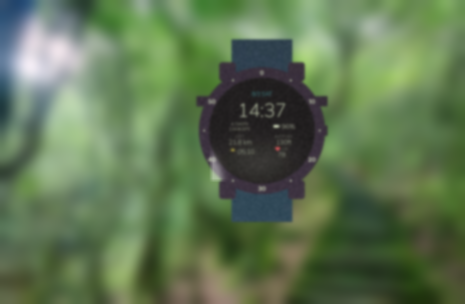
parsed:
14:37
